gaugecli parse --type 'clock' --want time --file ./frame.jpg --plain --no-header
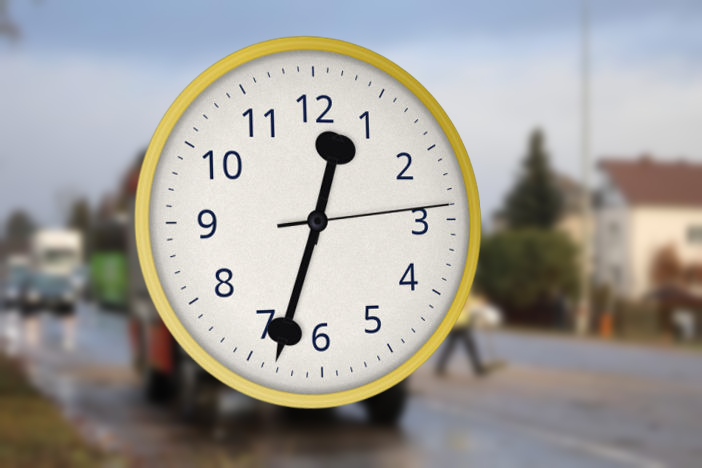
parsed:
12:33:14
